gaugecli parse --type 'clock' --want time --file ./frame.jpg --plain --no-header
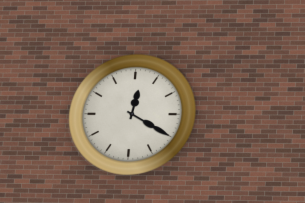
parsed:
12:20
